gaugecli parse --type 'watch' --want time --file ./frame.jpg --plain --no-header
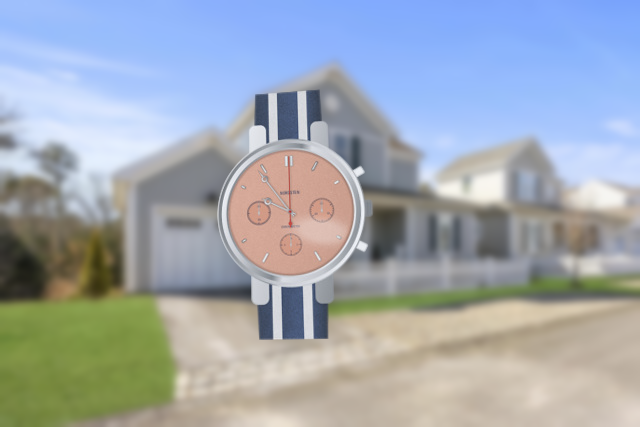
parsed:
9:54
